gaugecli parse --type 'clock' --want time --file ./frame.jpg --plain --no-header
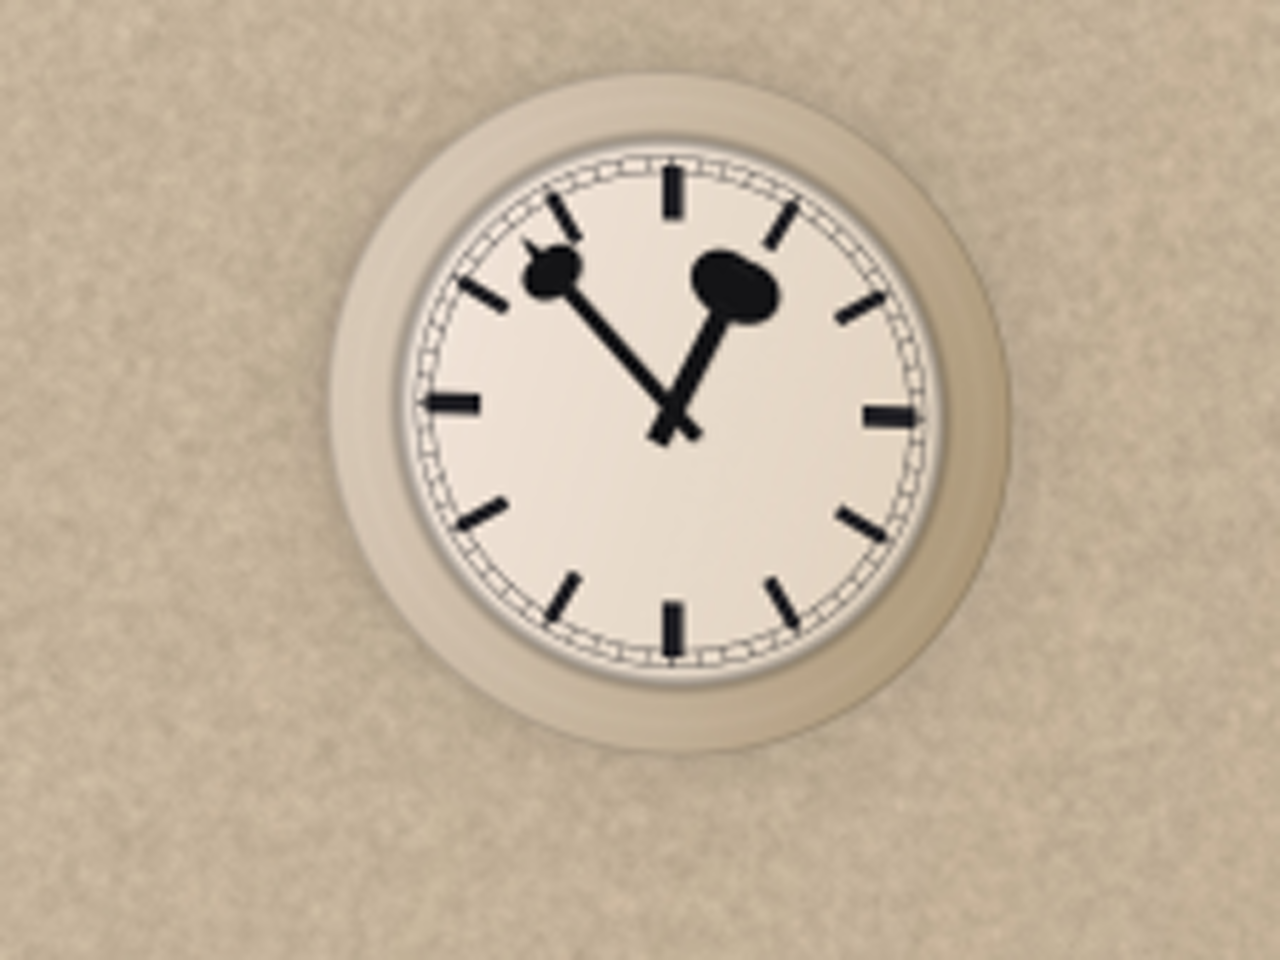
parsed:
12:53
